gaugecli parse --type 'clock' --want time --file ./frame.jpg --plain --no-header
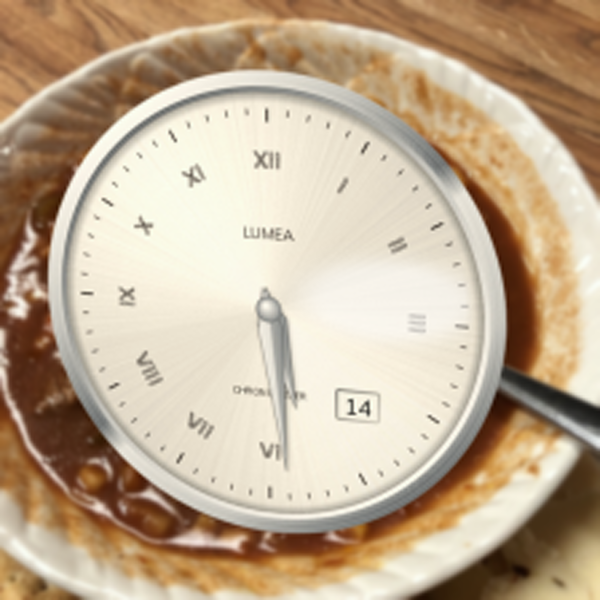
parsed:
5:29
